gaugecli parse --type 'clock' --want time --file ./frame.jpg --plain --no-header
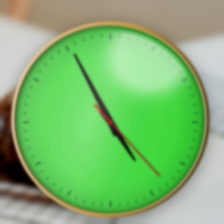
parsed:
4:55:23
